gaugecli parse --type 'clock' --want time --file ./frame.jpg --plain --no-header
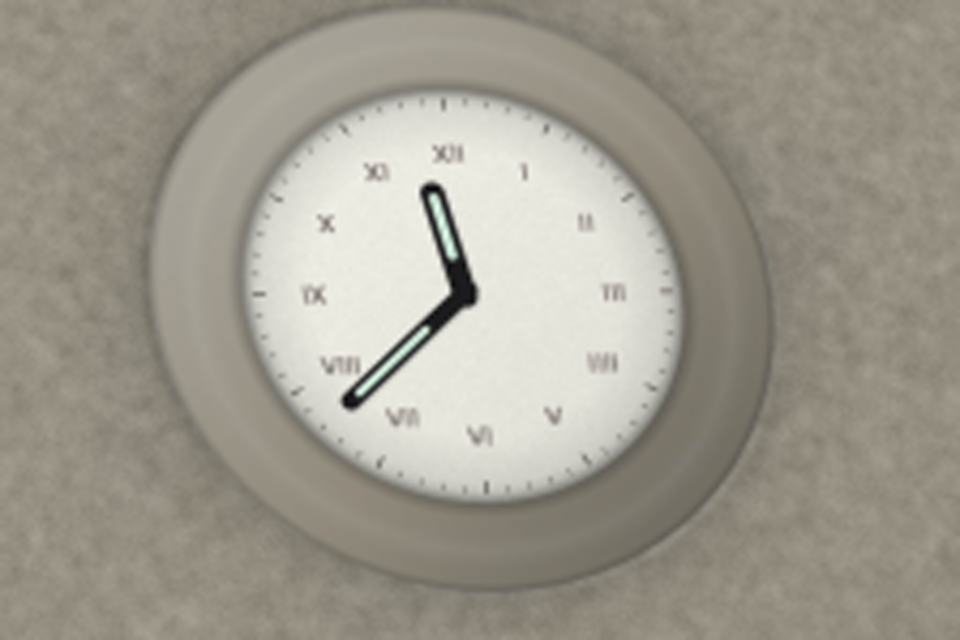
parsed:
11:38
